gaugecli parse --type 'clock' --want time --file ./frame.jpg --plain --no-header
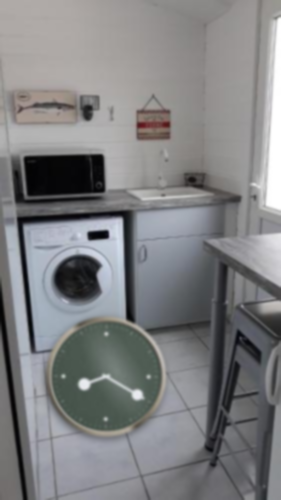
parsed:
8:20
